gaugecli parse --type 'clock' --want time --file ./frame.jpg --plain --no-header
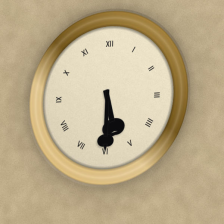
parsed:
5:30
